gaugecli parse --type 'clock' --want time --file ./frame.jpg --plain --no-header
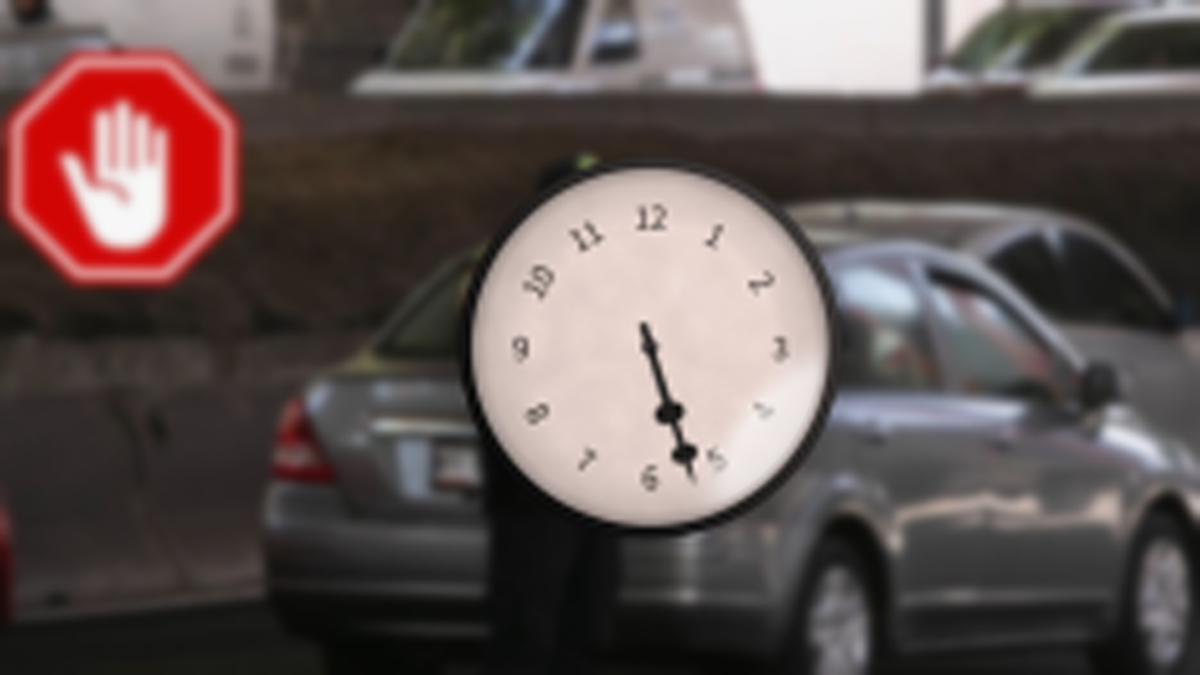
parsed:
5:27
